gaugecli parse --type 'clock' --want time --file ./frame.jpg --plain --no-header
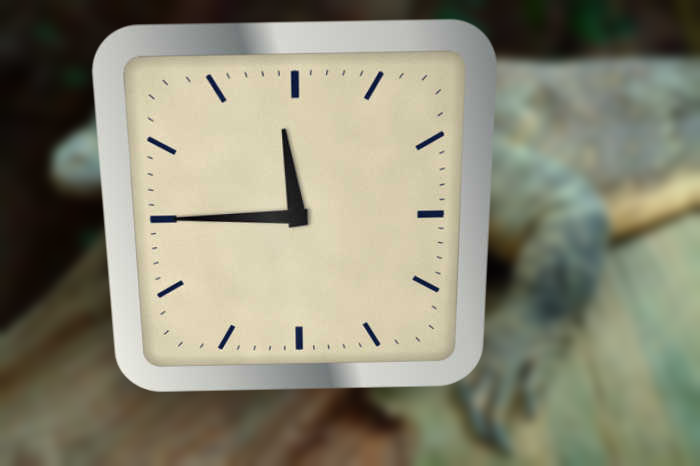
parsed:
11:45
